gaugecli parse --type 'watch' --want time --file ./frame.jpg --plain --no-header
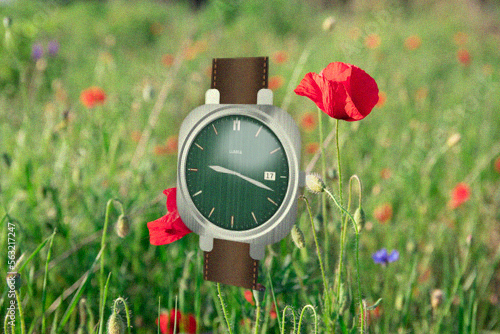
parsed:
9:18
